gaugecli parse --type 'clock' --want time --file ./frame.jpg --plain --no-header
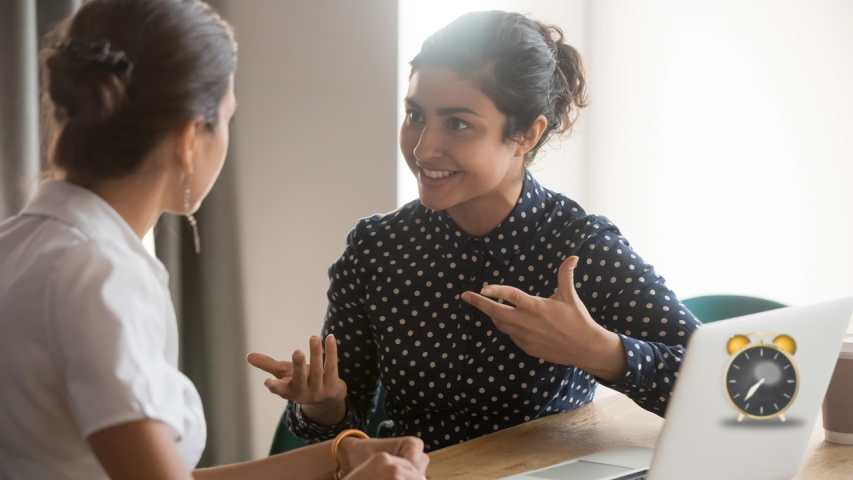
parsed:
7:37
